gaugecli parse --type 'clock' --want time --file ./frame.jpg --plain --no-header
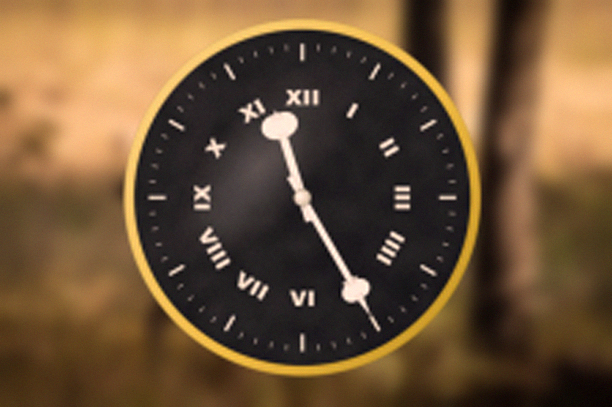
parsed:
11:25
